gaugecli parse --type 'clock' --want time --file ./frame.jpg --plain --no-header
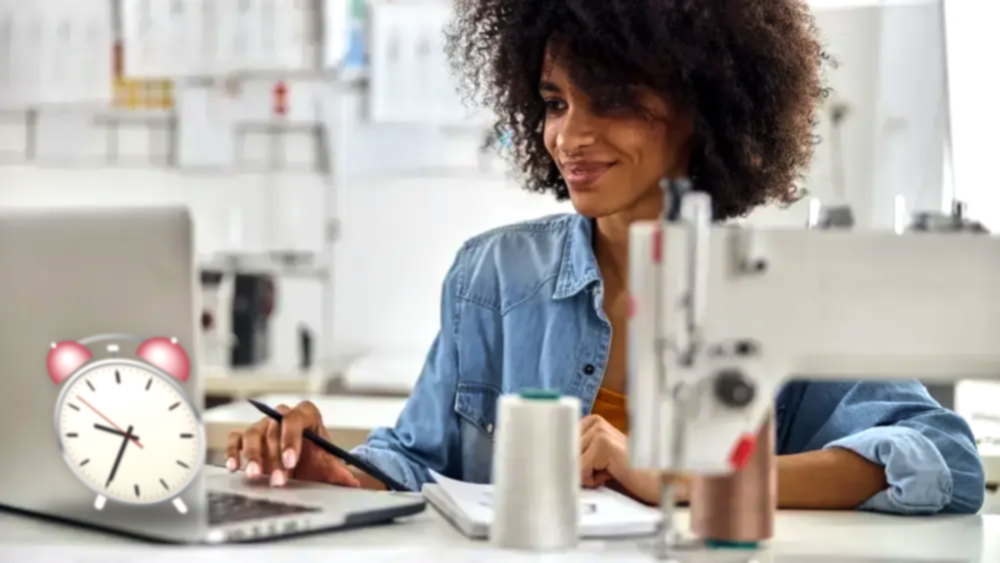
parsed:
9:34:52
